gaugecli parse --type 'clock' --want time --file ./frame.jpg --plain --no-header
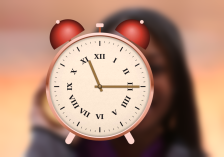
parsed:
11:15
